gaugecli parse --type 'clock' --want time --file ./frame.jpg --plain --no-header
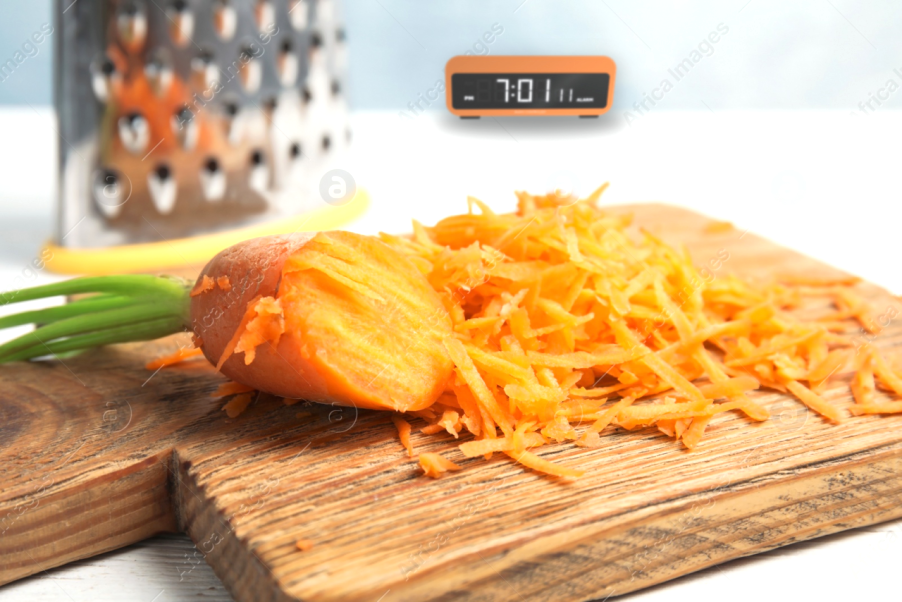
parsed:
7:01:11
